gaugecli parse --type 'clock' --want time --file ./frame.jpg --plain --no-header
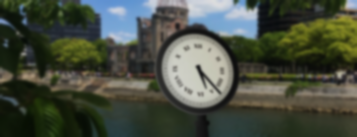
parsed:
5:23
